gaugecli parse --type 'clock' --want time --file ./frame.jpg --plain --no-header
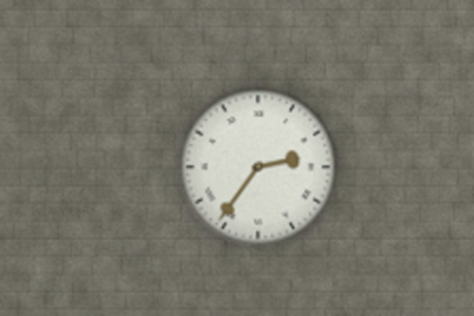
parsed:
2:36
